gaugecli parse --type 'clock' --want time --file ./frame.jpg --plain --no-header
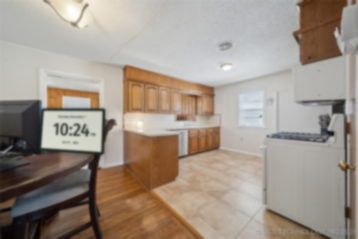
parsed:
10:24
